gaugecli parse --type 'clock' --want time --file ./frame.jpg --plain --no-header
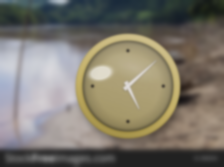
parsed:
5:08
